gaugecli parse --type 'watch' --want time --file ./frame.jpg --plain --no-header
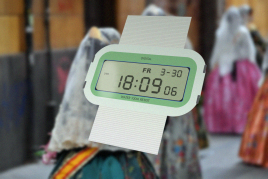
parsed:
18:09:06
